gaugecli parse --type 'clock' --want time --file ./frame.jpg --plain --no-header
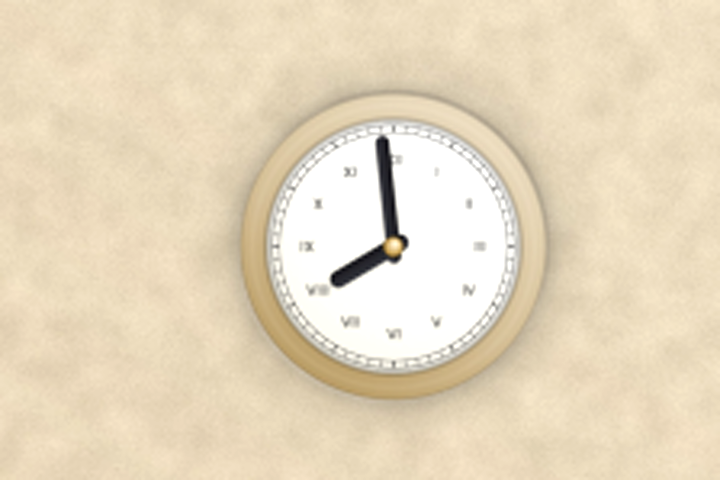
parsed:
7:59
